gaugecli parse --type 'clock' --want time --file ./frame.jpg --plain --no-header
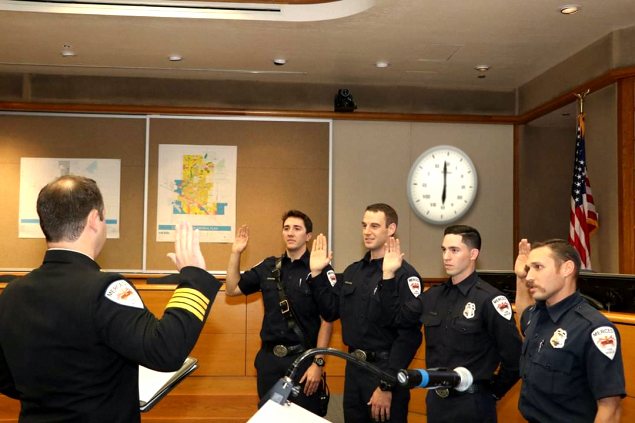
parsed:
5:59
